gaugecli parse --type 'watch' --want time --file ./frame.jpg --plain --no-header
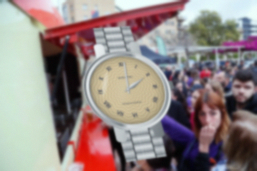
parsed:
2:01
